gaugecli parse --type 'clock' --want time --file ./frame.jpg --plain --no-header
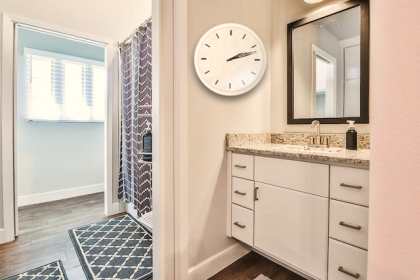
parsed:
2:12
